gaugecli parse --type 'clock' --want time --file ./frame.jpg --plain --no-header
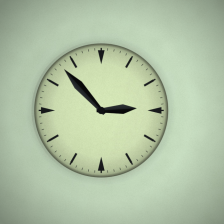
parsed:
2:53
